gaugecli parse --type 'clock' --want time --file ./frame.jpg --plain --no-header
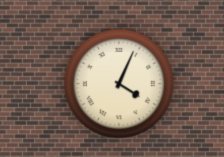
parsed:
4:04
